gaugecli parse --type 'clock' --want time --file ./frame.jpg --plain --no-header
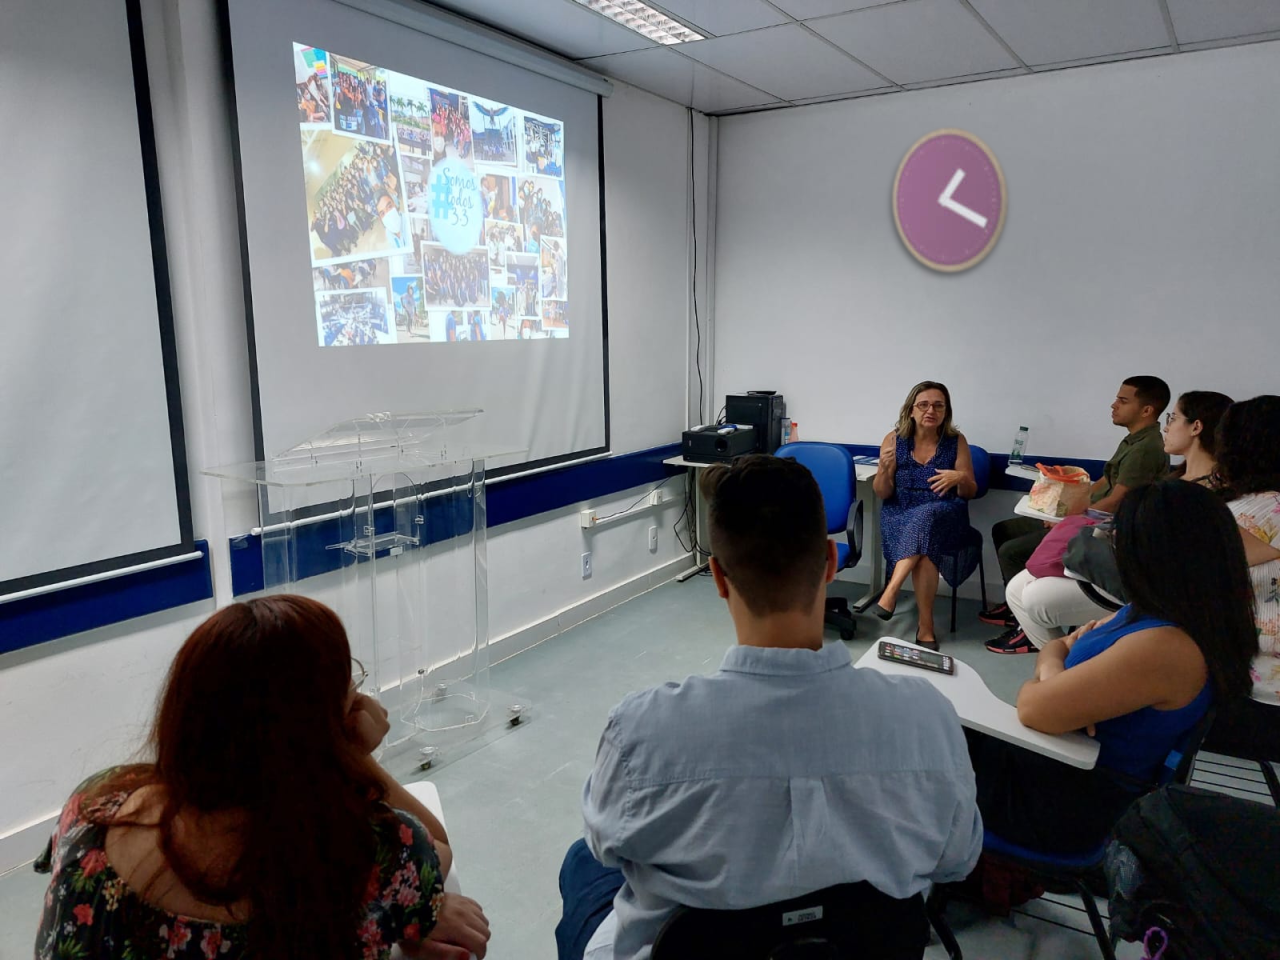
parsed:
1:19
